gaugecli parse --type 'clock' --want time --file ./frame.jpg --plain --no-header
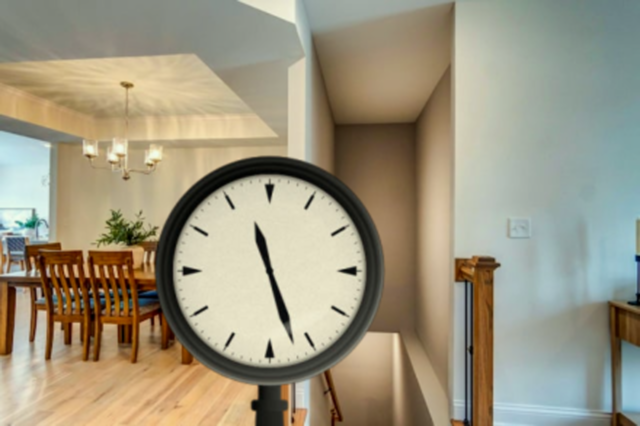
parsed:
11:27
